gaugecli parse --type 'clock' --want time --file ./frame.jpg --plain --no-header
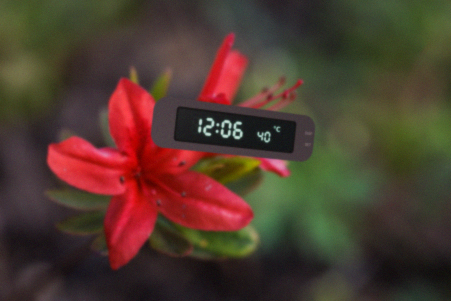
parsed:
12:06
